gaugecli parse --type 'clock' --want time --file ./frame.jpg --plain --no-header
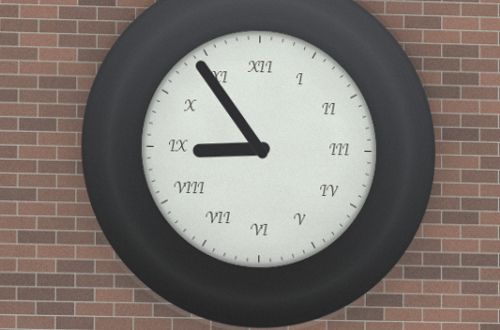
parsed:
8:54
